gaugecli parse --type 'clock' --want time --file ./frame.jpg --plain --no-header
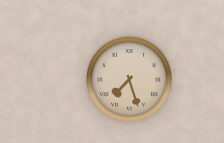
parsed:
7:27
